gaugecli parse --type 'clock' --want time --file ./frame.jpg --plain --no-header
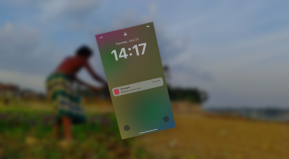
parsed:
14:17
